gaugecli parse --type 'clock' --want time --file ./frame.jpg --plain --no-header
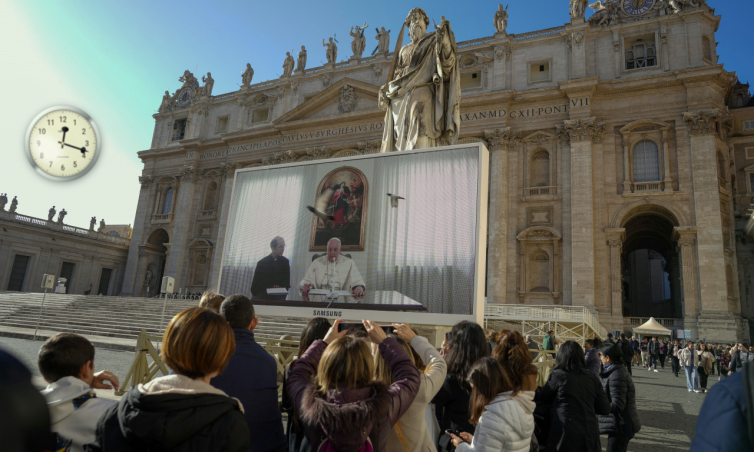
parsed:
12:18
